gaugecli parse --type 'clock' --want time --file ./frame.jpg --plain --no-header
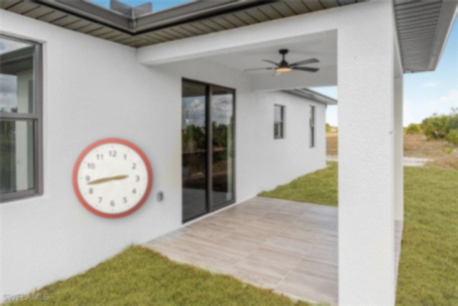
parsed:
2:43
